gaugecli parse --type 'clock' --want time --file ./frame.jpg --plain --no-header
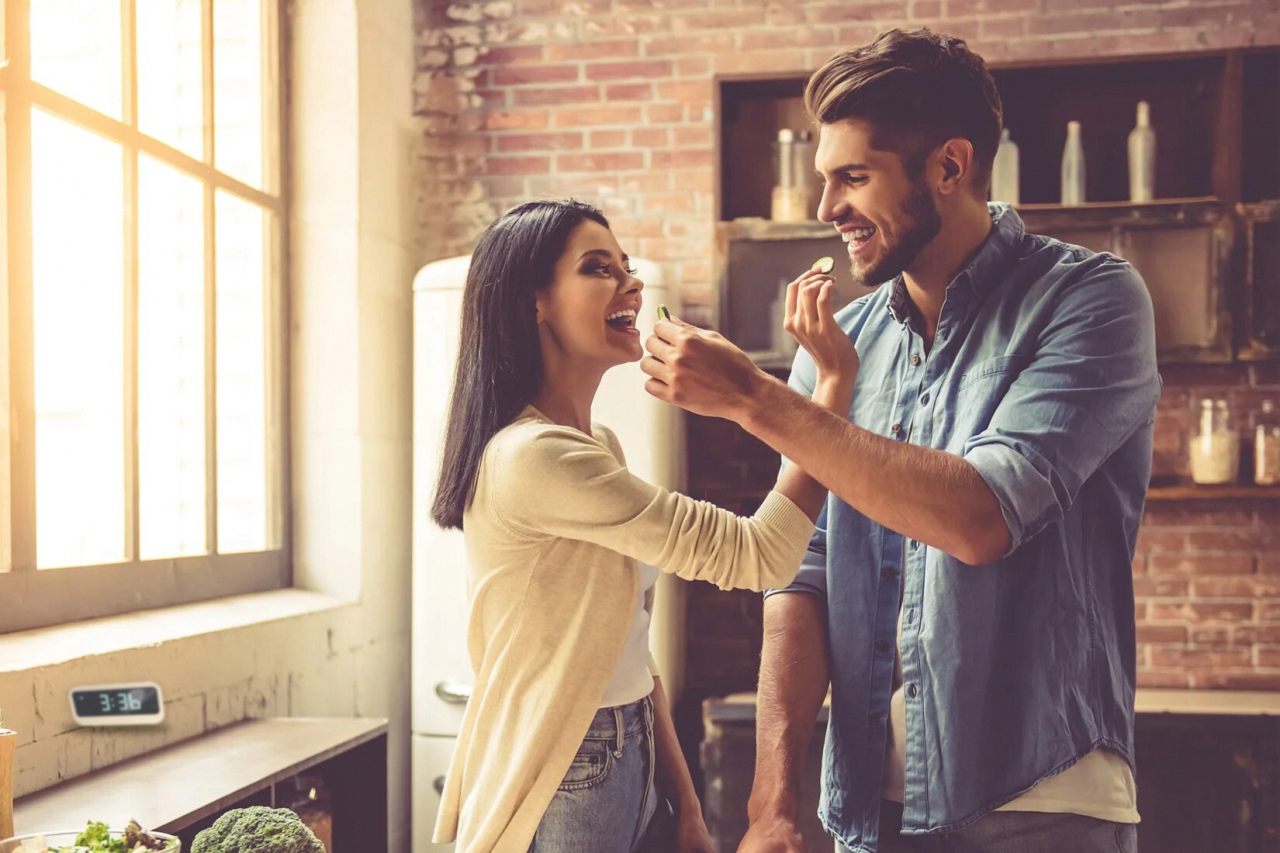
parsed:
3:36
